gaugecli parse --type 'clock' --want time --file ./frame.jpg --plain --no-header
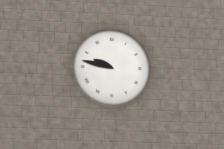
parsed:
9:47
